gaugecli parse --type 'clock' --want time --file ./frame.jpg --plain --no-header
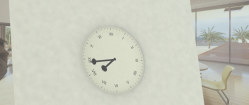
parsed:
7:44
